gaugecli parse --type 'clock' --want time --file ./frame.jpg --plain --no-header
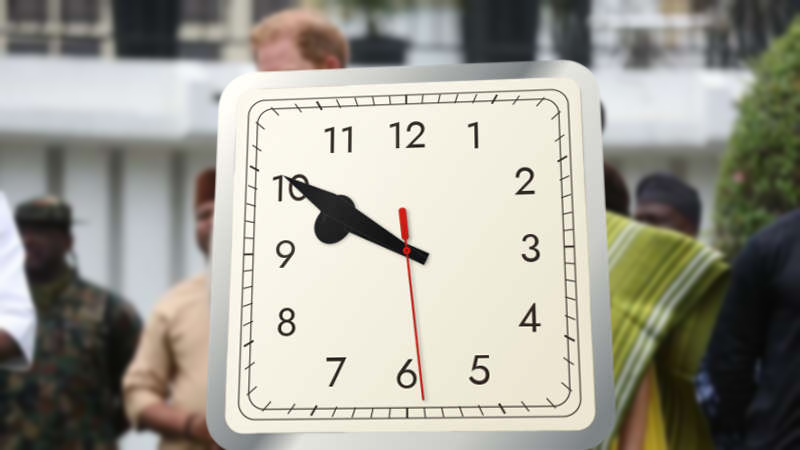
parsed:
9:50:29
